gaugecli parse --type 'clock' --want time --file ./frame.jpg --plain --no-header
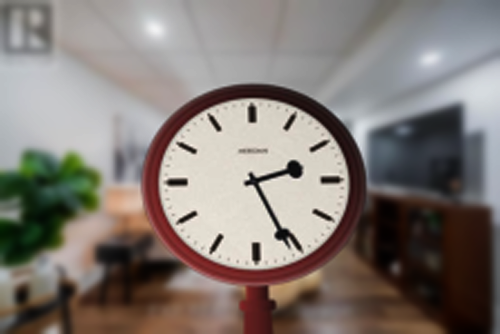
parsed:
2:26
